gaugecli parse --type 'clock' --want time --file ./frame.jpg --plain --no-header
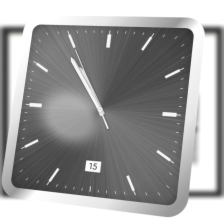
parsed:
10:53:55
